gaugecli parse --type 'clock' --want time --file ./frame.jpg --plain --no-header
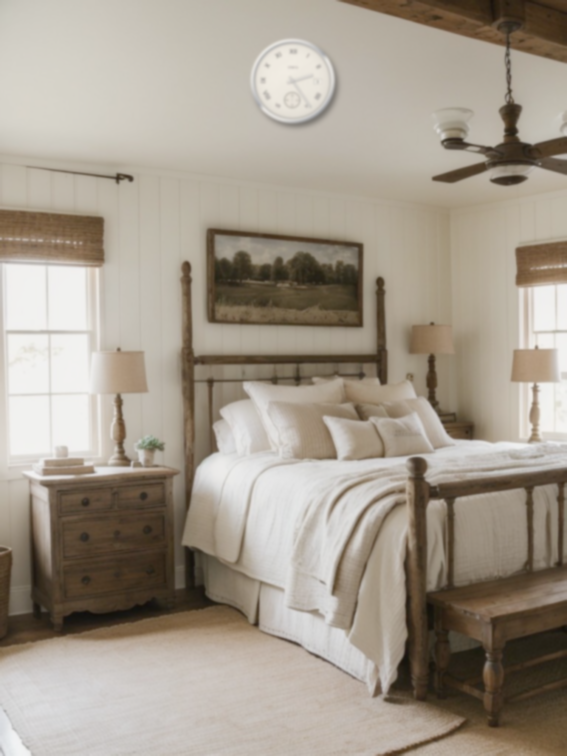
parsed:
2:24
